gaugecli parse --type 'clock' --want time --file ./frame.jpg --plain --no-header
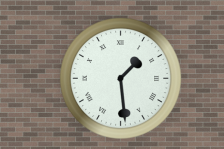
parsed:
1:29
